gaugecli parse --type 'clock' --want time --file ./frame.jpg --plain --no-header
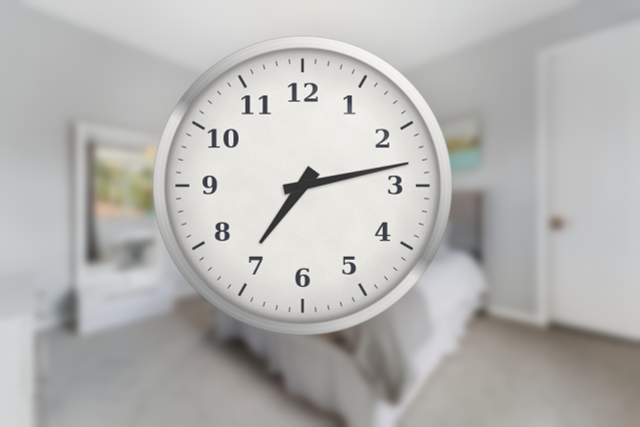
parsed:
7:13
